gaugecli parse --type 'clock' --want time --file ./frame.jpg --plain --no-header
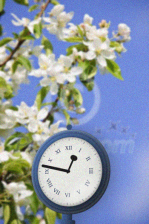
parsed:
12:47
